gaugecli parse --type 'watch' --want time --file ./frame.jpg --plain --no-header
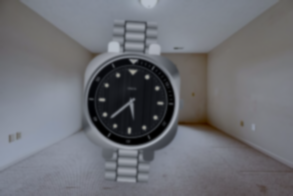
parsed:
5:38
